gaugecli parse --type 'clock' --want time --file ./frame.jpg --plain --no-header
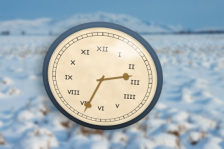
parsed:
2:34
